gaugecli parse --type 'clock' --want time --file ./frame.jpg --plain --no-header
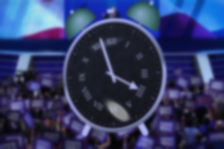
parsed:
3:57
